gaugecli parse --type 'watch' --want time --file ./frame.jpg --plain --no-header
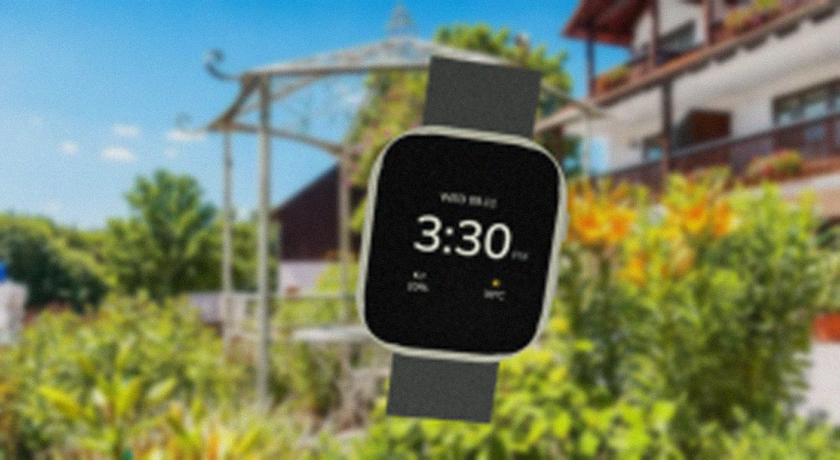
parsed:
3:30
